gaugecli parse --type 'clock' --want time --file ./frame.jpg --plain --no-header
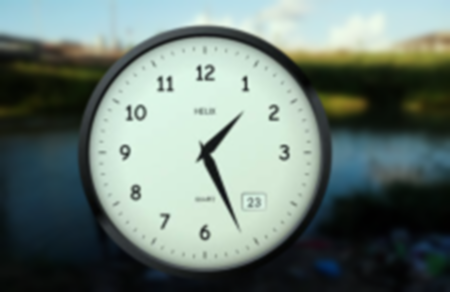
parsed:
1:26
